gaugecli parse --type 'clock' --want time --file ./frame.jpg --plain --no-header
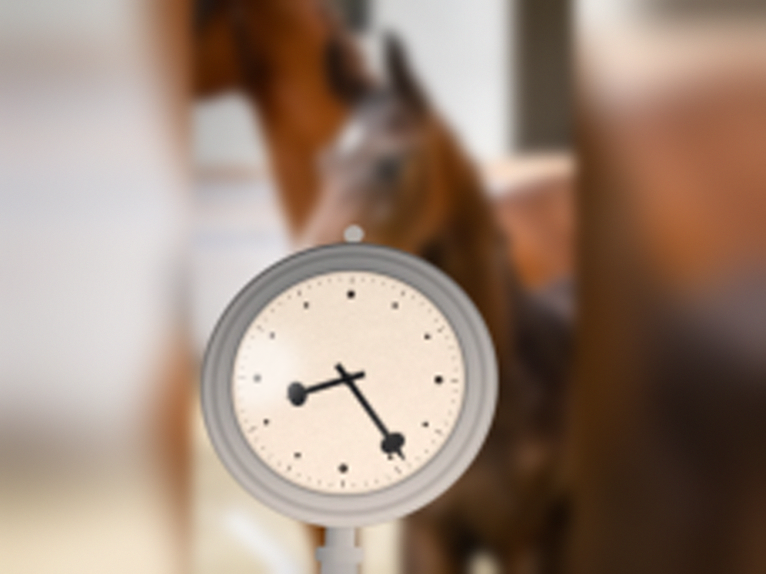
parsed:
8:24
